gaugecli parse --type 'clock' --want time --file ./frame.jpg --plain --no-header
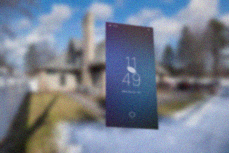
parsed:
11:49
